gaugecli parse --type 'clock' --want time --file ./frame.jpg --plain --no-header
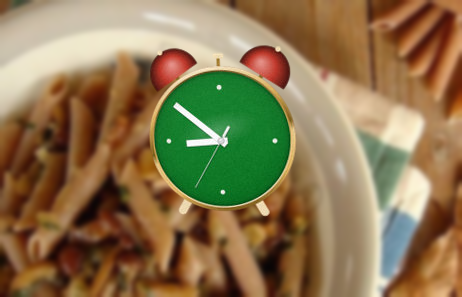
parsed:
8:51:35
